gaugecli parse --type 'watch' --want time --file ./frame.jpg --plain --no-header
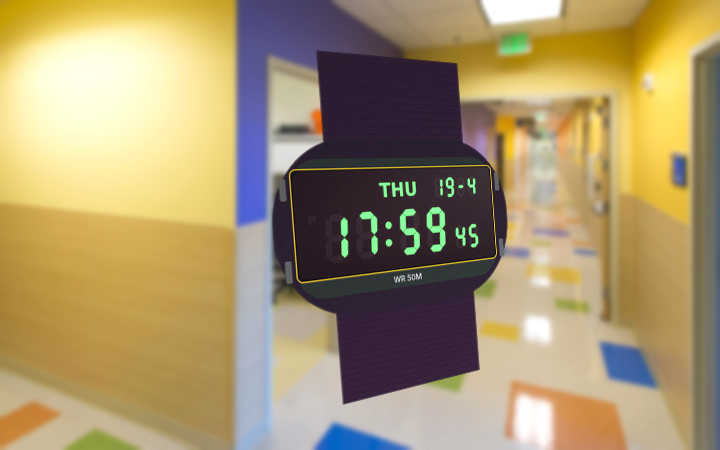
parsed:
17:59:45
